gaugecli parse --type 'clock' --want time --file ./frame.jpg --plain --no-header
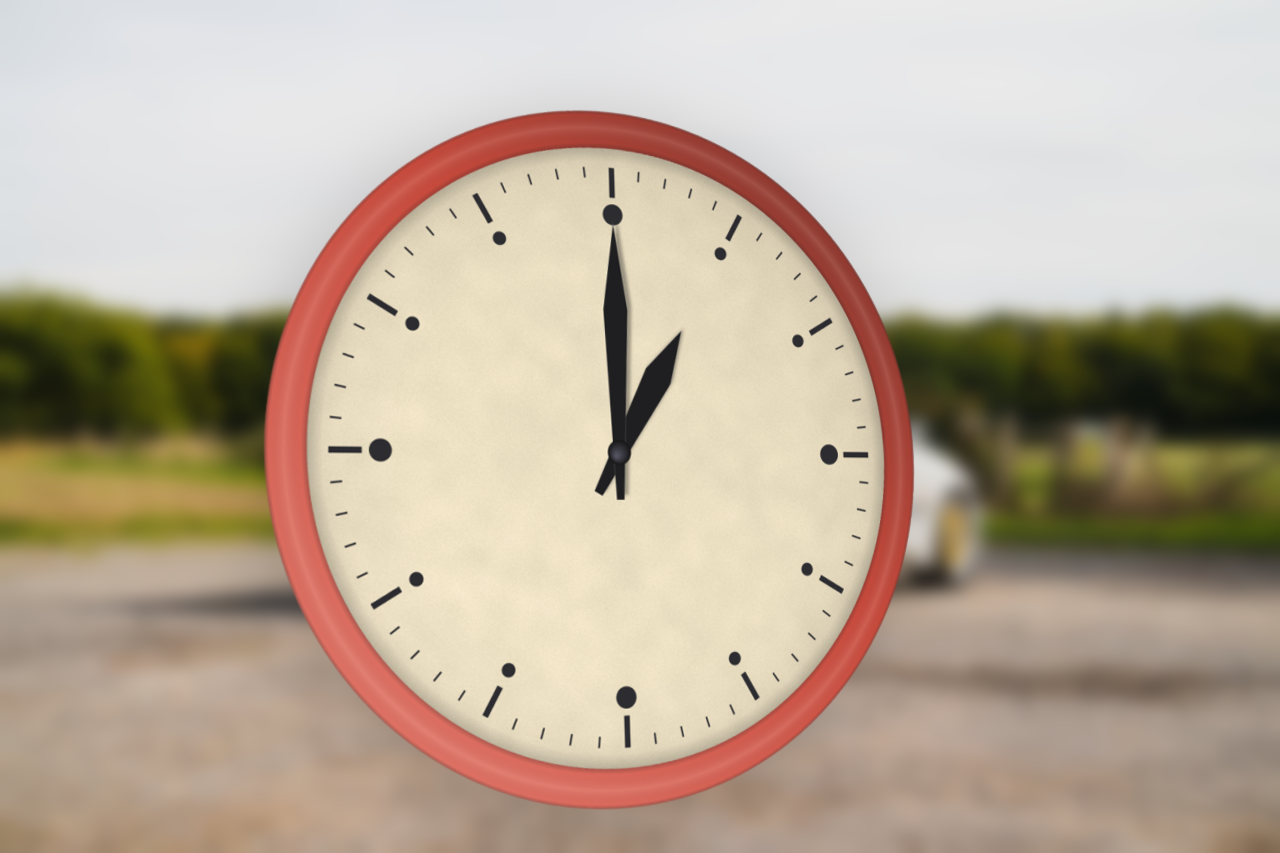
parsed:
1:00
